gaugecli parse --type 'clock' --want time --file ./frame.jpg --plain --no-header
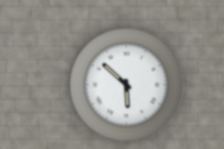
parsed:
5:52
